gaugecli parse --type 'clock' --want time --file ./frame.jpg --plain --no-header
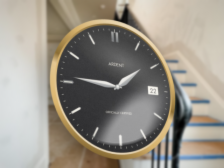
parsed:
1:46
